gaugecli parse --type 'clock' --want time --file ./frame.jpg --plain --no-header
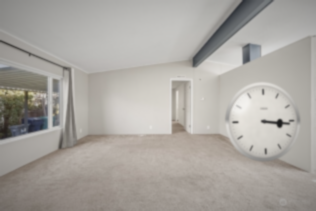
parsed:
3:16
